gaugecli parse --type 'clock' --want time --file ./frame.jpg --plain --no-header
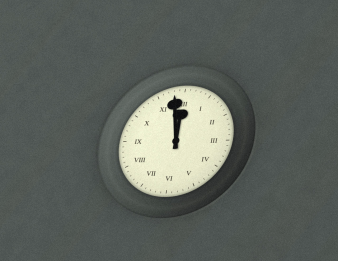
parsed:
11:58
